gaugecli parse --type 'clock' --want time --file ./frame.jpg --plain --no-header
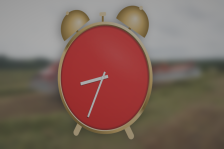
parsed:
8:34
